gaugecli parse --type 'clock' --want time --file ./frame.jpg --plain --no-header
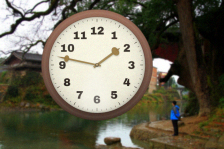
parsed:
1:47
